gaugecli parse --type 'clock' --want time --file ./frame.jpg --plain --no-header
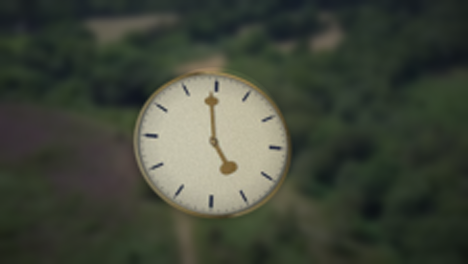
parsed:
4:59
